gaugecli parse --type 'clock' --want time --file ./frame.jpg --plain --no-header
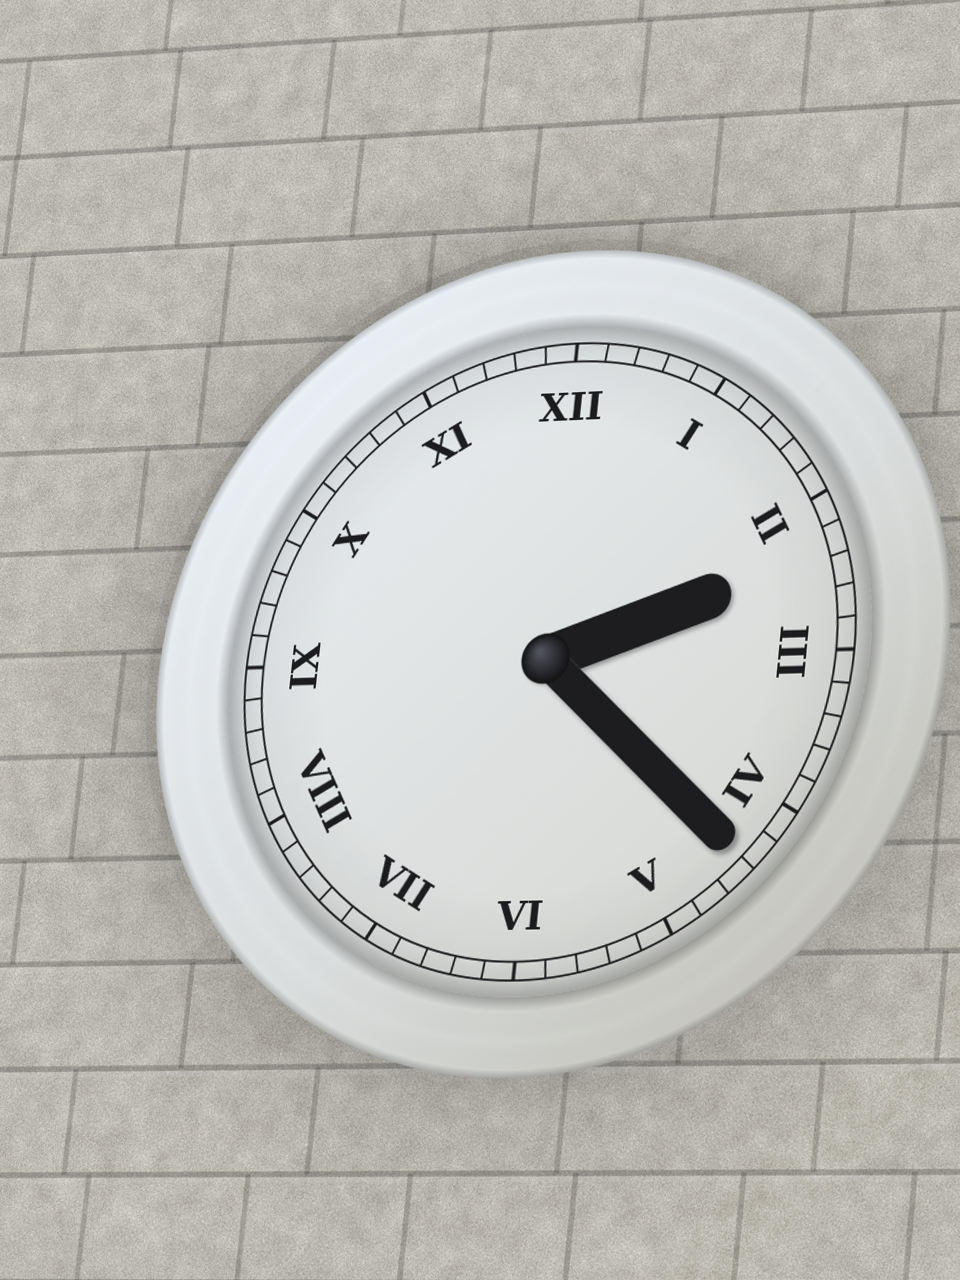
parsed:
2:22
